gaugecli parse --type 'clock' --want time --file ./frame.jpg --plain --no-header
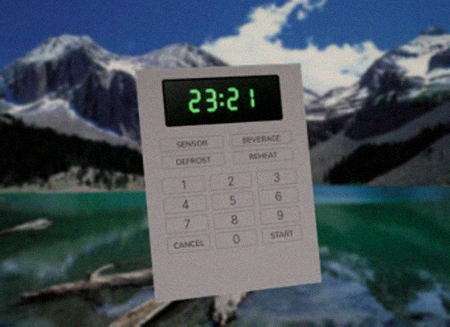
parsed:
23:21
